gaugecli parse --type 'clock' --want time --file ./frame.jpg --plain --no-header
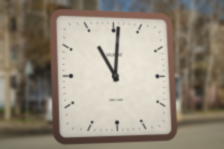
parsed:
11:01
